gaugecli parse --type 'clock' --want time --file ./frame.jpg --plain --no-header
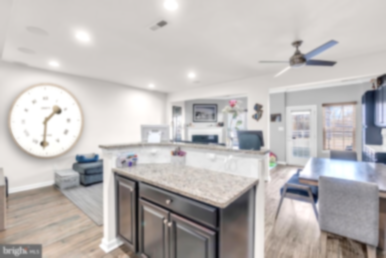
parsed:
1:31
